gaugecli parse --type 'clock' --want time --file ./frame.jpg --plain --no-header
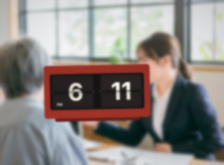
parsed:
6:11
